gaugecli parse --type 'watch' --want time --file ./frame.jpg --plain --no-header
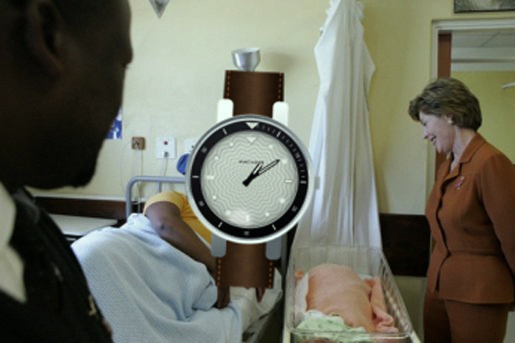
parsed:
1:09
